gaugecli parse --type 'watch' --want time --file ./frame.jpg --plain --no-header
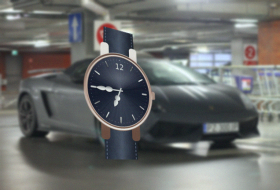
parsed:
6:45
